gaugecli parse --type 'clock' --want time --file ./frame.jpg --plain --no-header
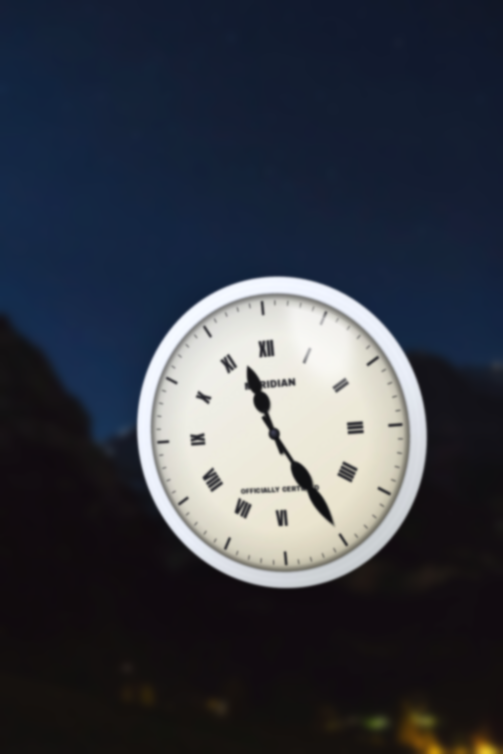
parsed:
11:25
